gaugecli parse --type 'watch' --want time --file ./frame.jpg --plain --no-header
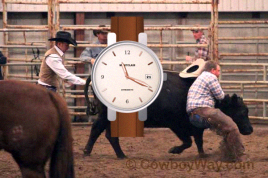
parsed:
11:19
